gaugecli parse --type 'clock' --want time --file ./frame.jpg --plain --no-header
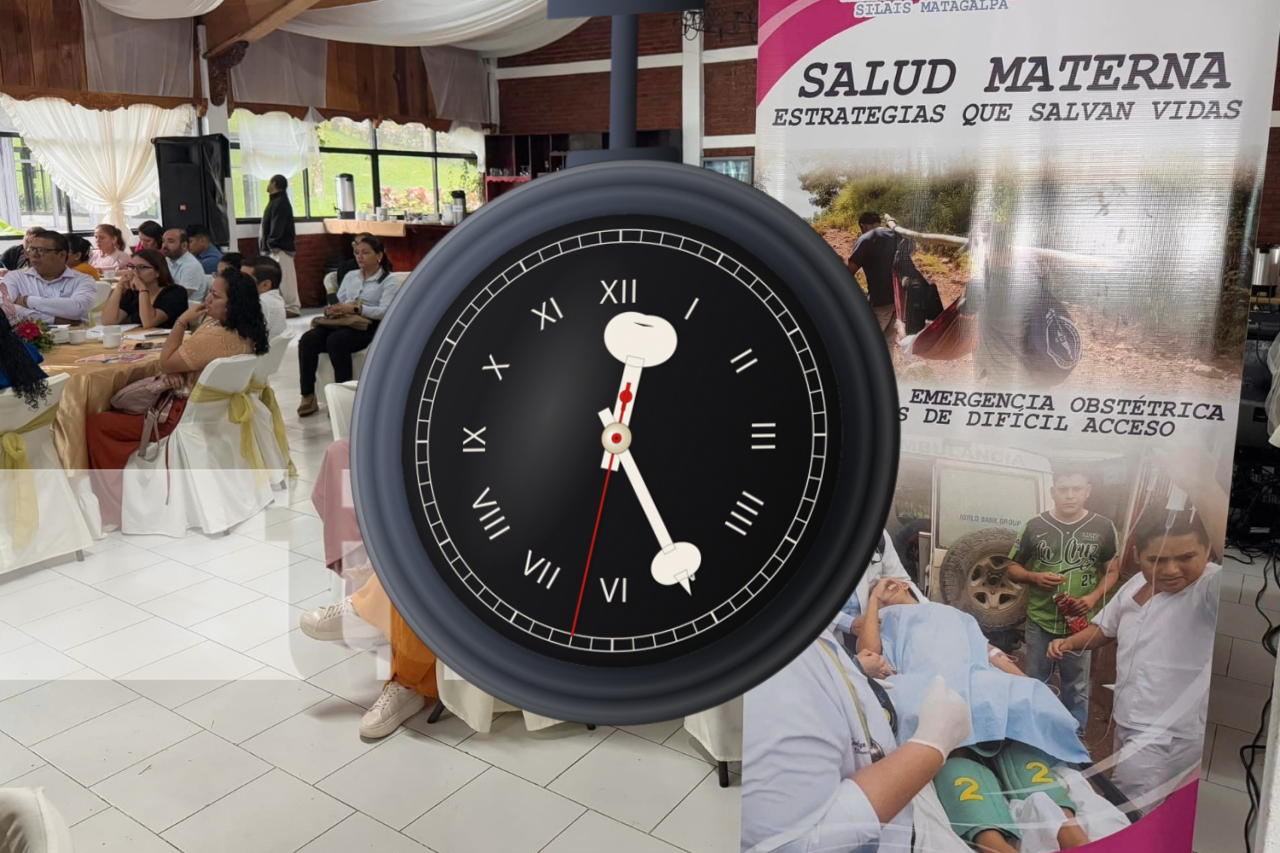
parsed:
12:25:32
